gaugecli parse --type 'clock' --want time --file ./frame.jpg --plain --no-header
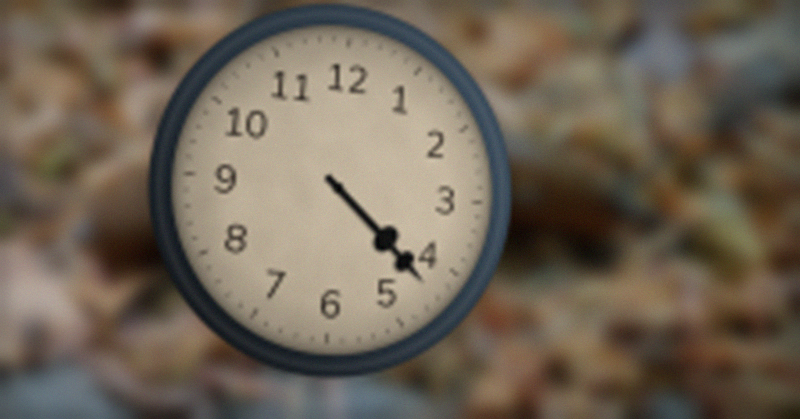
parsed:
4:22
